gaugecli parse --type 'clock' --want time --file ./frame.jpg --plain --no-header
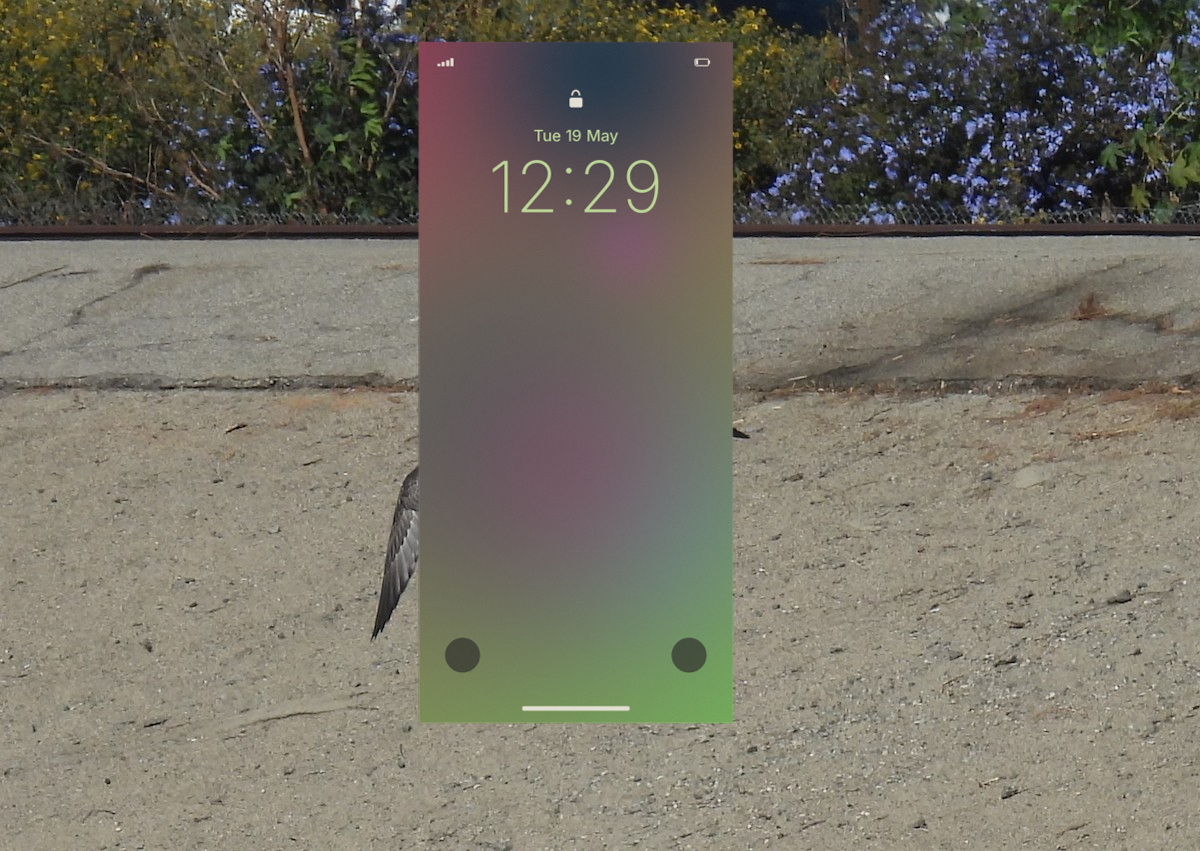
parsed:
12:29
